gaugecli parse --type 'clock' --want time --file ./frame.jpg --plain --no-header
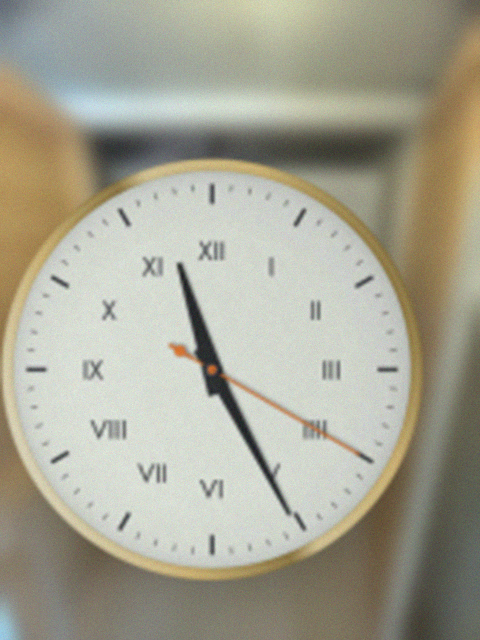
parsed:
11:25:20
